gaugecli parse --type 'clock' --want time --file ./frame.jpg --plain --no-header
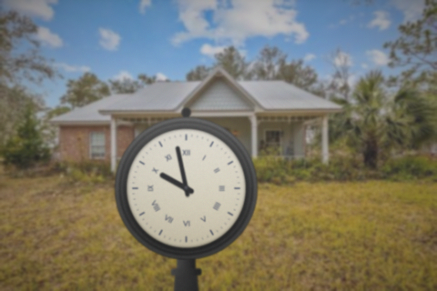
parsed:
9:58
